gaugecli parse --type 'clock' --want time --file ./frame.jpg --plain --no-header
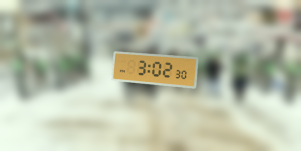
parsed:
3:02:30
